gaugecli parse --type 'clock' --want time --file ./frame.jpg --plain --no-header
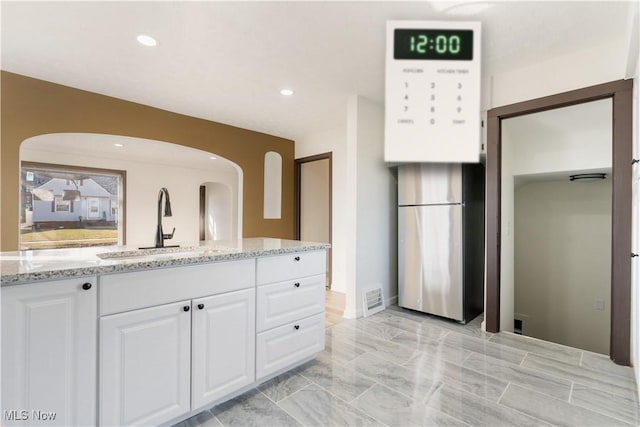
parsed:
12:00
